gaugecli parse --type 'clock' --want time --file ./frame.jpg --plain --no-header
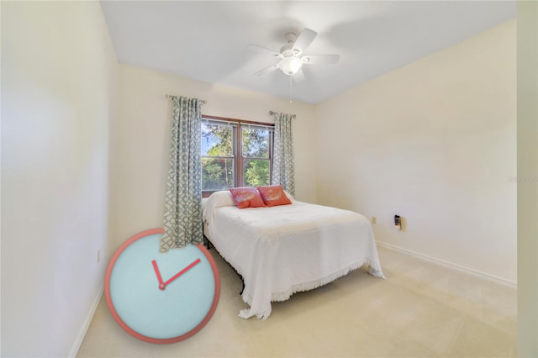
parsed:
11:08
